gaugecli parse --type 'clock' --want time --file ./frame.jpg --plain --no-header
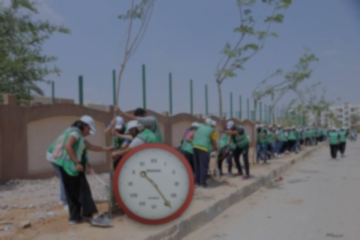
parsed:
10:24
